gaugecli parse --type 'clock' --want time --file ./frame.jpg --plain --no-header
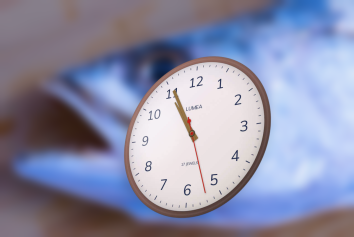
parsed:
10:55:27
